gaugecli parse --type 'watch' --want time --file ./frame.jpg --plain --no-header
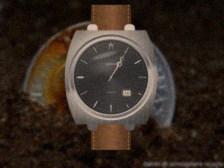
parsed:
1:05
